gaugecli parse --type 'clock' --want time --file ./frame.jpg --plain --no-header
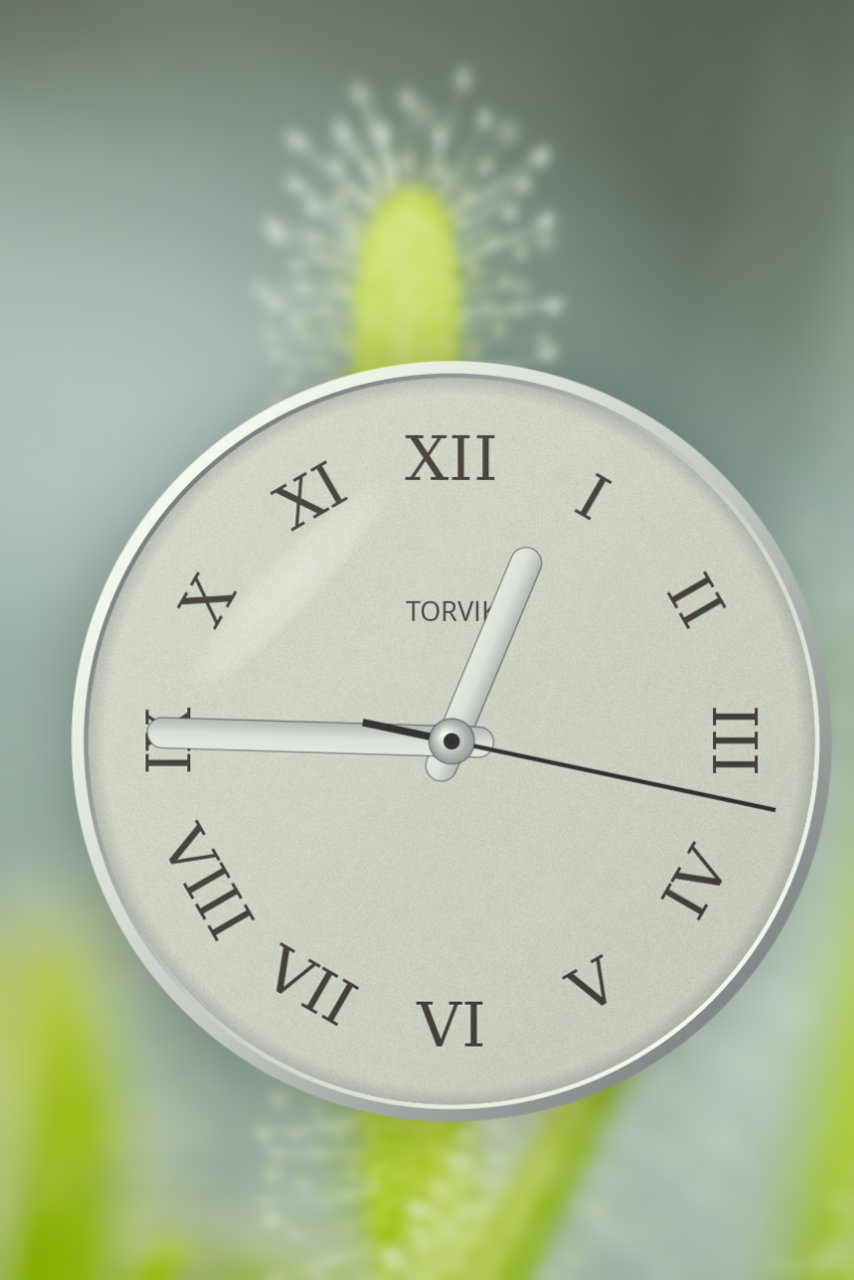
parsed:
12:45:17
